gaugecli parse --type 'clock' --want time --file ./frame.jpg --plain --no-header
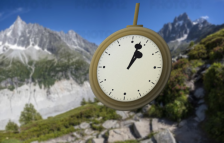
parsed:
1:03
